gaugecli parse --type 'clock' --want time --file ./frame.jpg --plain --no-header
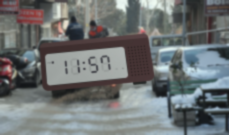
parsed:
11:57
